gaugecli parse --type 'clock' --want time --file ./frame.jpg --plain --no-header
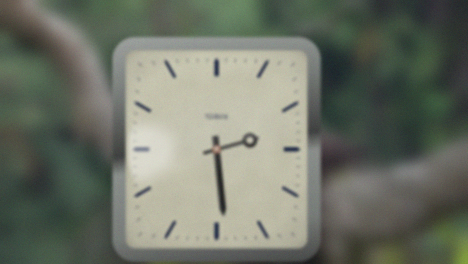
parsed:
2:29
